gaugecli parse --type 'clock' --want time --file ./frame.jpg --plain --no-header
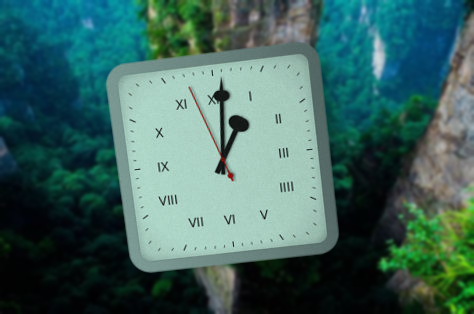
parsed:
1:00:57
